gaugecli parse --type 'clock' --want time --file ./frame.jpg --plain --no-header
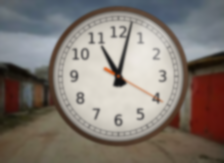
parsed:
11:02:20
